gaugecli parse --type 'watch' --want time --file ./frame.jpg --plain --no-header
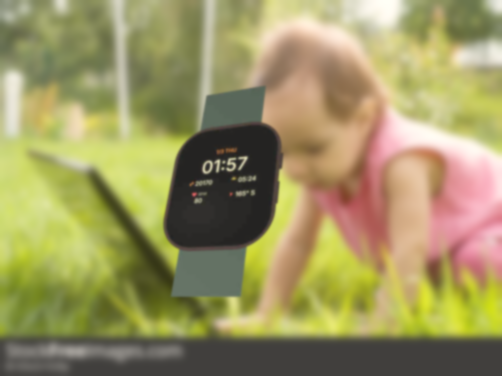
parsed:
1:57
